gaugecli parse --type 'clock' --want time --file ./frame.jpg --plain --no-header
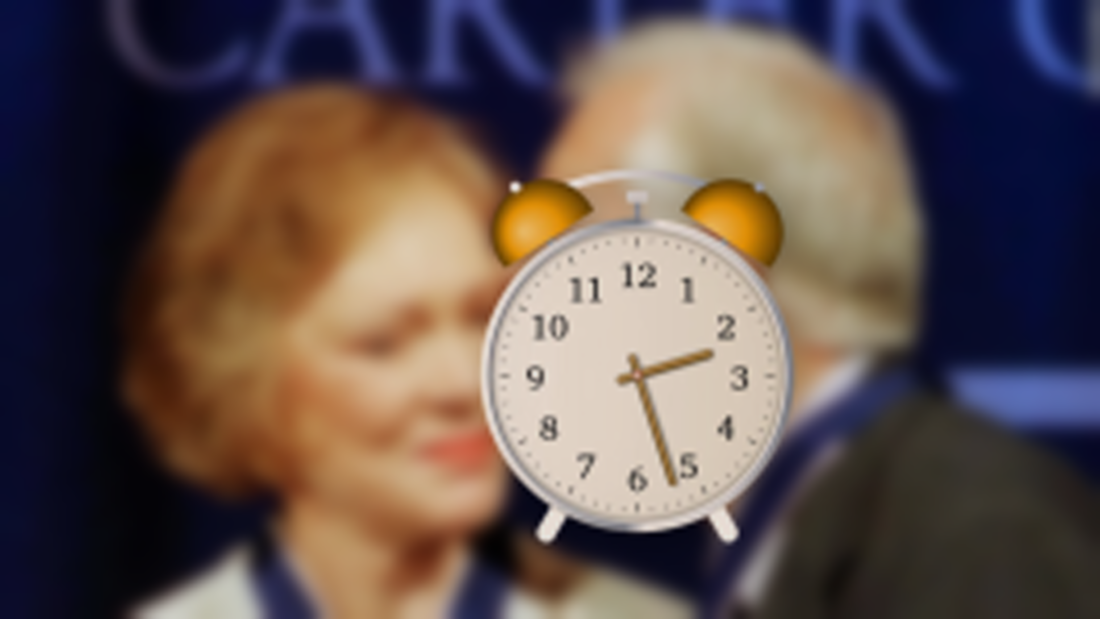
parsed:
2:27
